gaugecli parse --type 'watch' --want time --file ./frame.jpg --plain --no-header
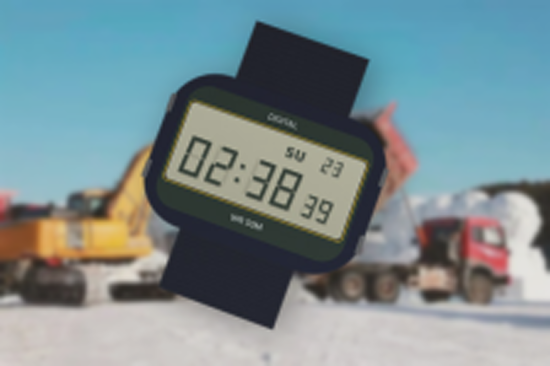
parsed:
2:38:39
